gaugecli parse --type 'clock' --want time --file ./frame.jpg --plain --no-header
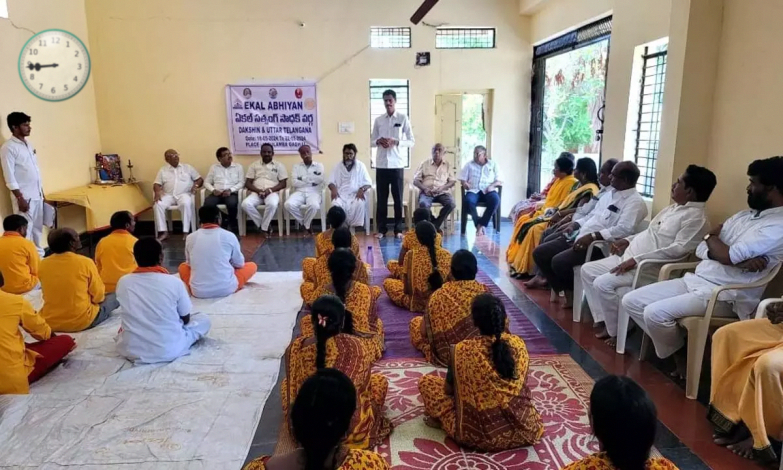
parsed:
8:44
